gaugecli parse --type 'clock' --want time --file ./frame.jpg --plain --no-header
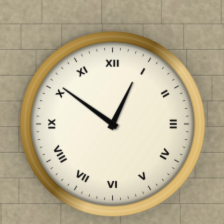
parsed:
12:51
